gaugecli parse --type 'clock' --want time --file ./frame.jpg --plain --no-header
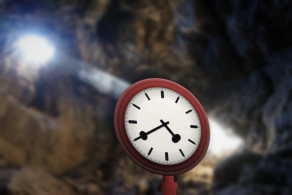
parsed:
4:40
